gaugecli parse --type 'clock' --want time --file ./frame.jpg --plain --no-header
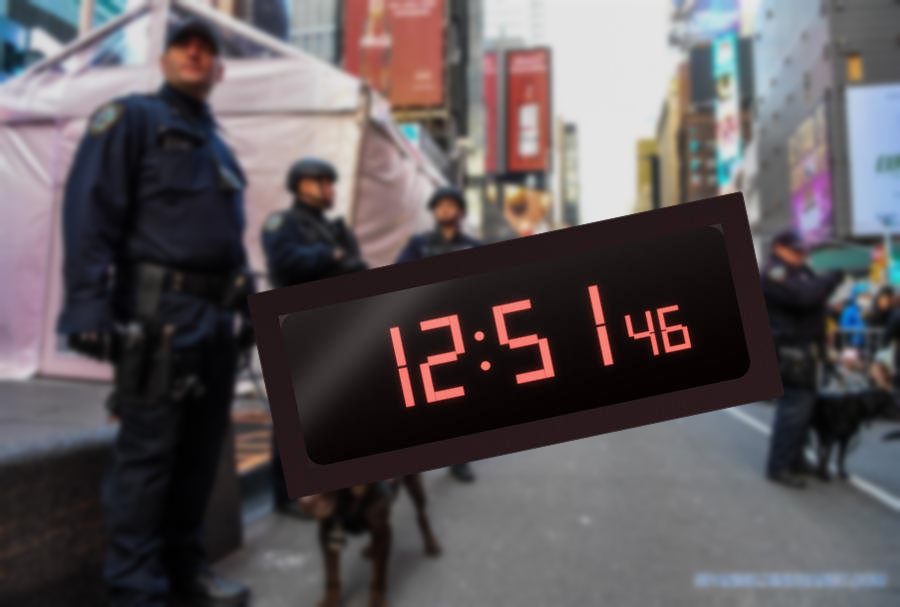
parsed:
12:51:46
